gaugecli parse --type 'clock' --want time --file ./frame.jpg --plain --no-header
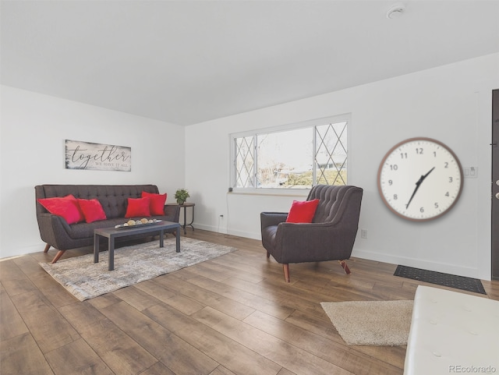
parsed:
1:35
